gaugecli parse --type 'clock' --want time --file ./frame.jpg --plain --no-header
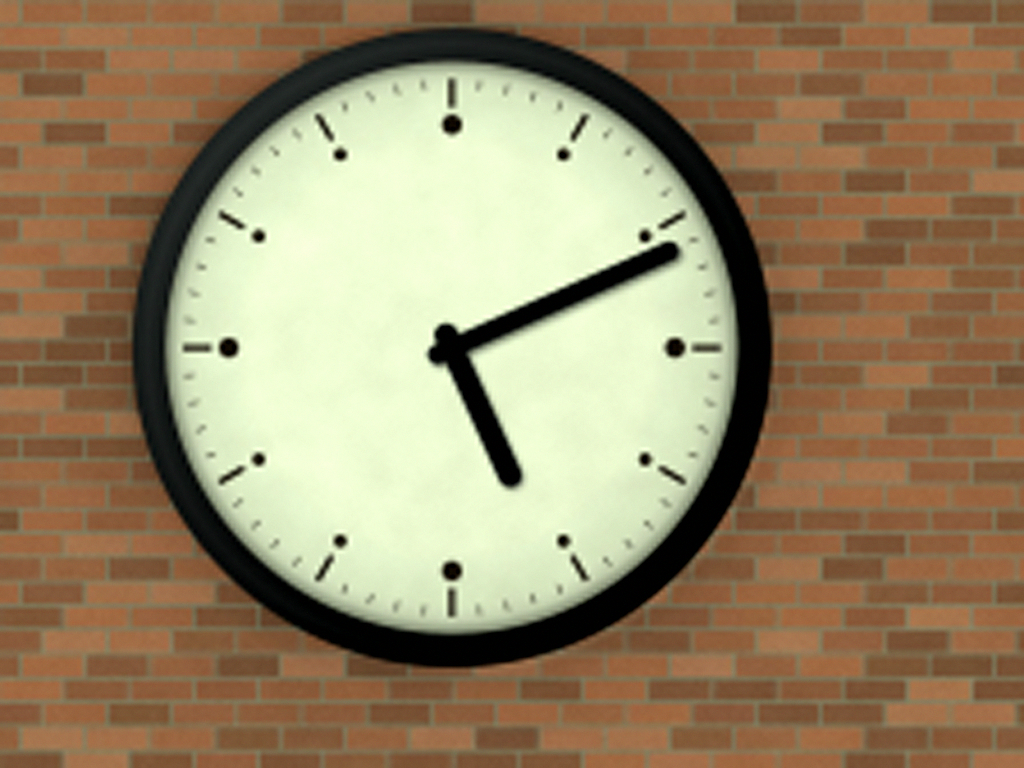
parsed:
5:11
